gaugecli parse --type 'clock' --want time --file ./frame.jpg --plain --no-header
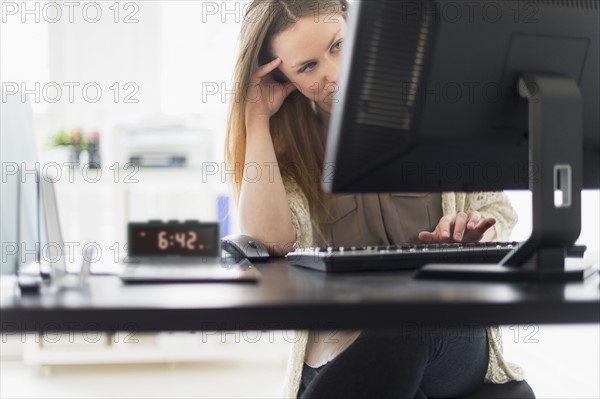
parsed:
6:42
